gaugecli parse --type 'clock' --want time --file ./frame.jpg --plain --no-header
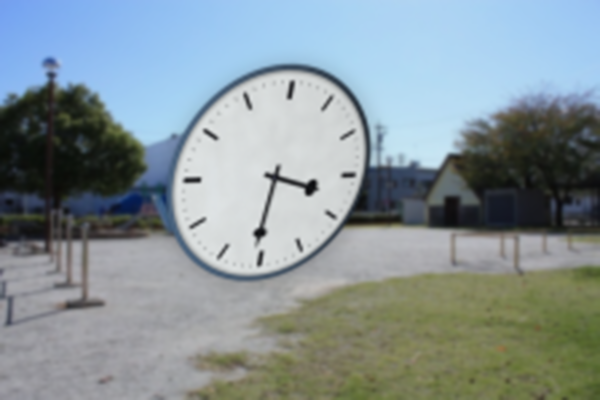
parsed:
3:31
